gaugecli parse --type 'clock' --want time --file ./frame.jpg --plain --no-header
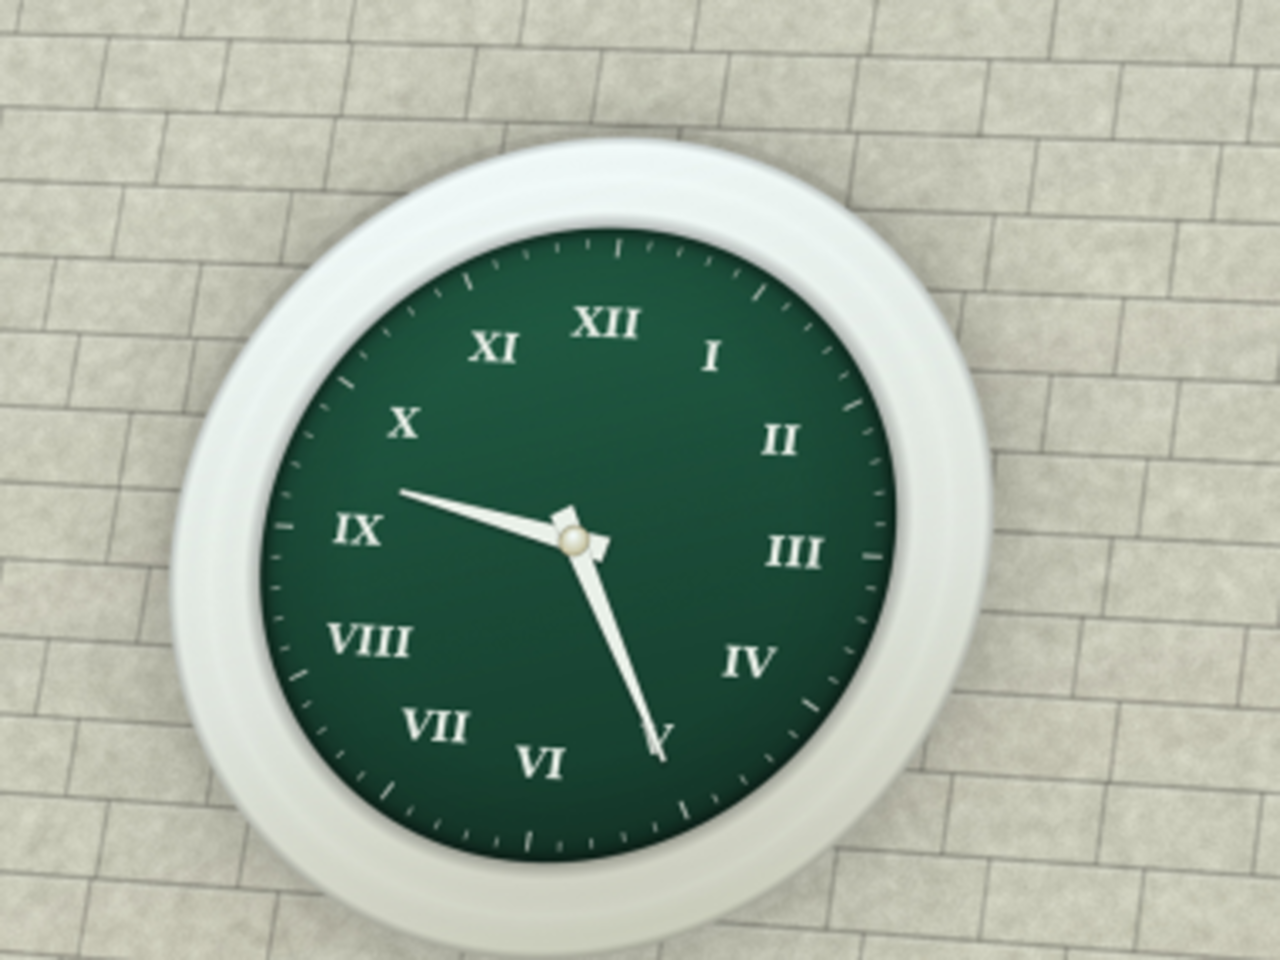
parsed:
9:25
